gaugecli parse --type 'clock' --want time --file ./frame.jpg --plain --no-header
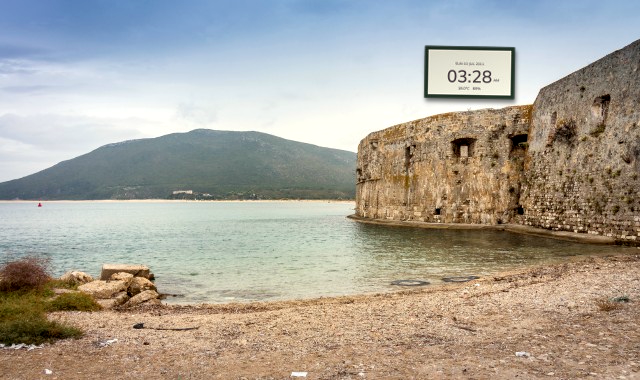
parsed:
3:28
